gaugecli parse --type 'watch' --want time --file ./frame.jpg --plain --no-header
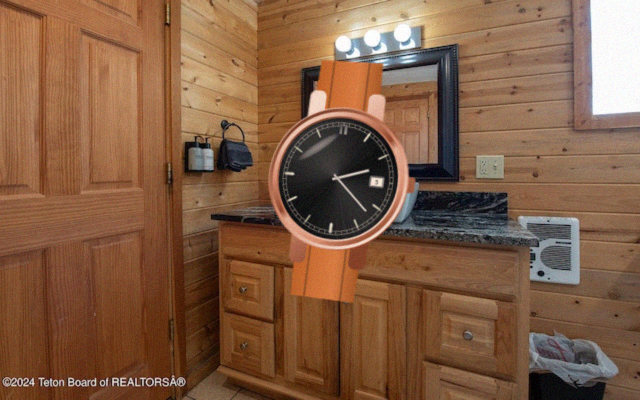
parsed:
2:22
